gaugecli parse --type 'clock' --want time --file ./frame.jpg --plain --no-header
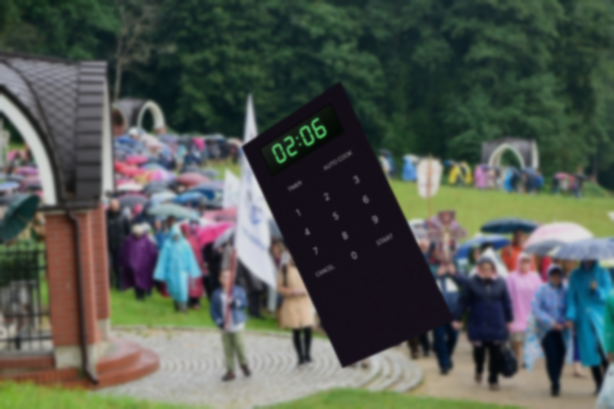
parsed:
2:06
